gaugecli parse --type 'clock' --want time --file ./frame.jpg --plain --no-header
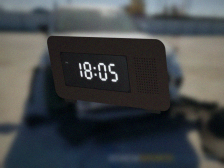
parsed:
18:05
